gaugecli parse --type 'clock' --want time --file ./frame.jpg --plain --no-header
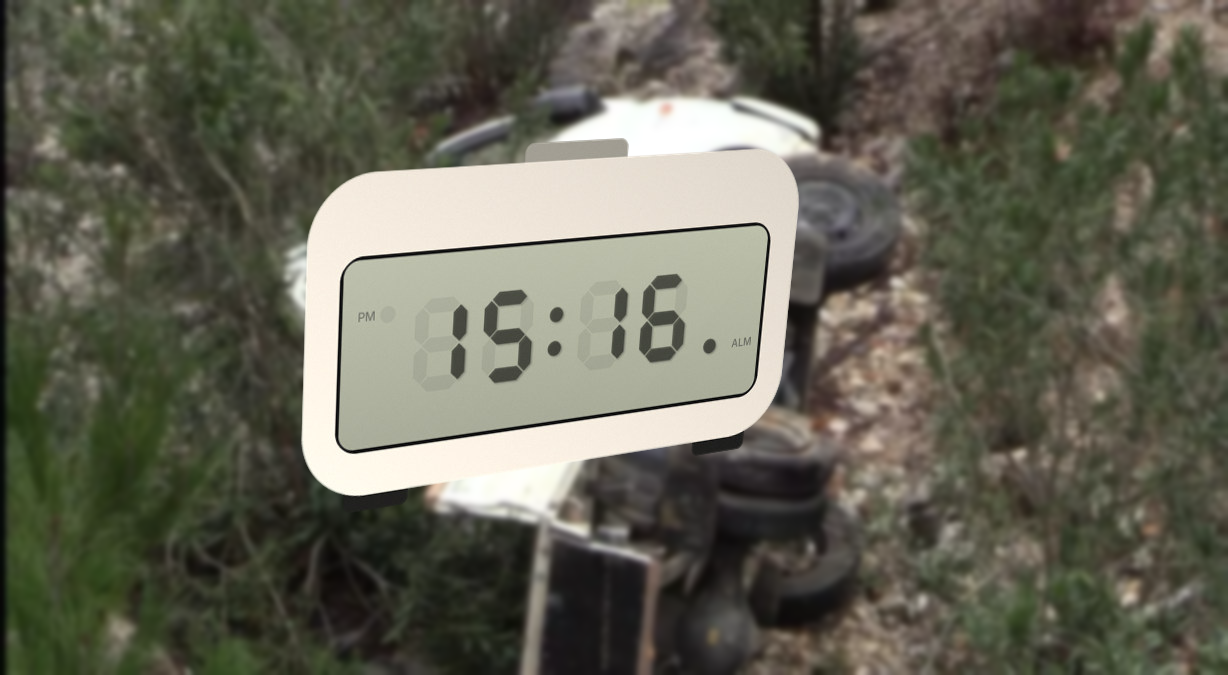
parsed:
15:16
